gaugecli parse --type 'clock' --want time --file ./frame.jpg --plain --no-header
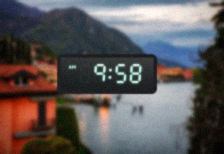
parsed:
9:58
